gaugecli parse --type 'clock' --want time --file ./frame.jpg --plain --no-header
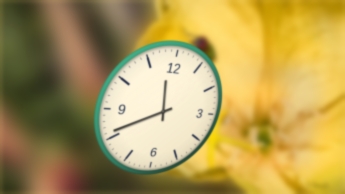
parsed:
11:41
